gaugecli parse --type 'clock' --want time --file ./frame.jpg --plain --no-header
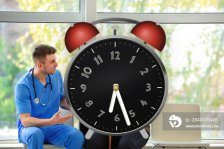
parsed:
6:27
